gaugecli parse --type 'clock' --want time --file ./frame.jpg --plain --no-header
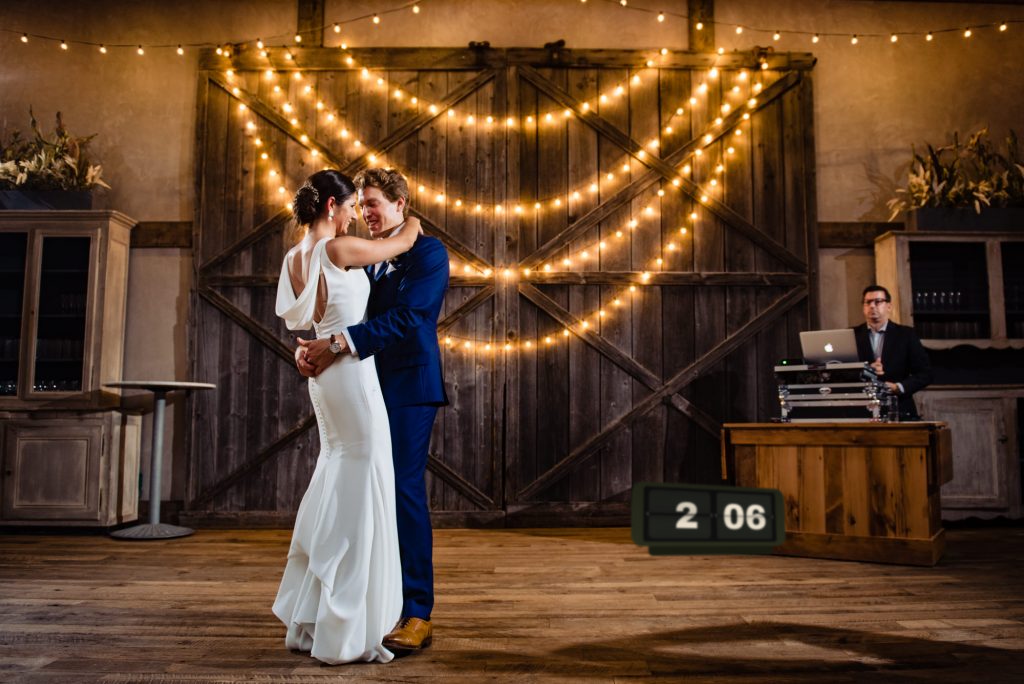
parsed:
2:06
